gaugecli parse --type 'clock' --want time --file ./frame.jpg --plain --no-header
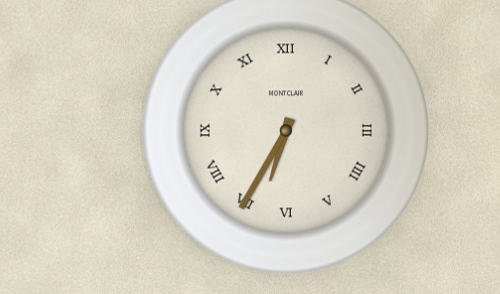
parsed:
6:35
